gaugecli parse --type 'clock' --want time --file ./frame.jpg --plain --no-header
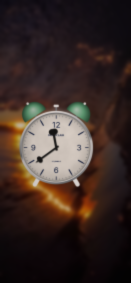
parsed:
11:39
